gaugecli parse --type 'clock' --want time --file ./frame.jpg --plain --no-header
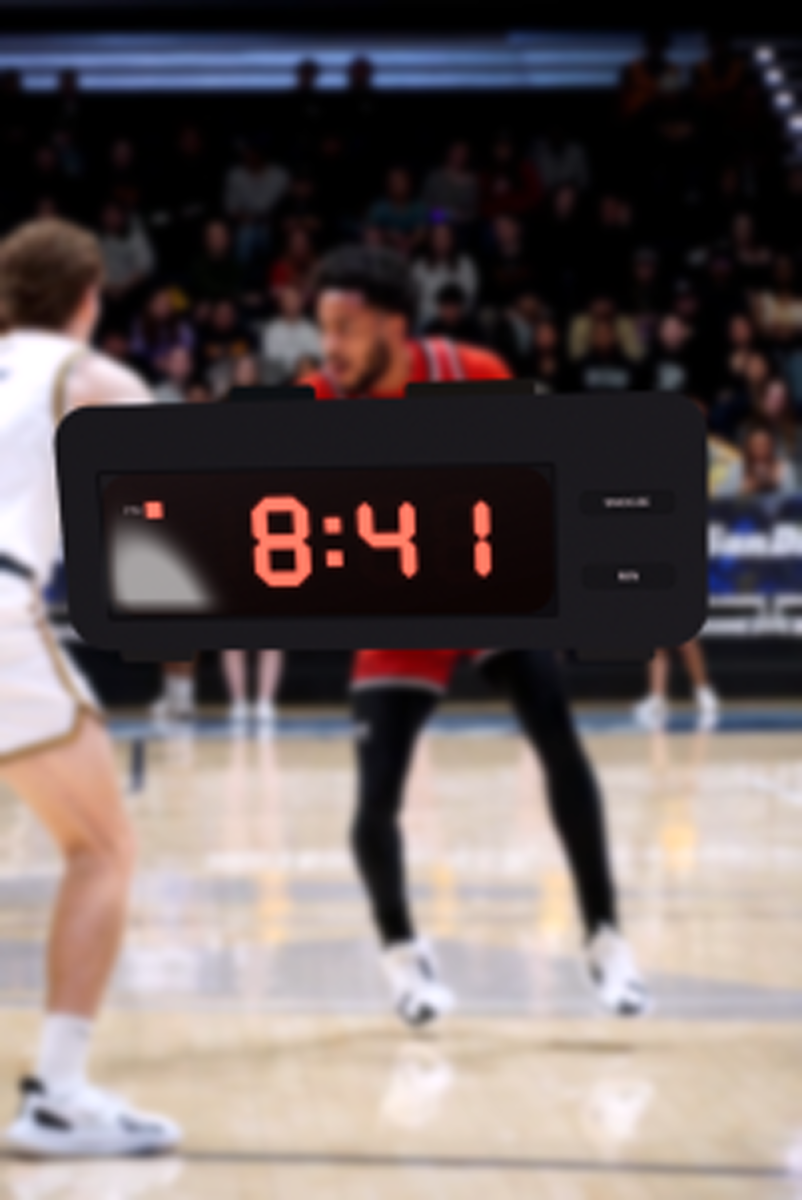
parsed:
8:41
